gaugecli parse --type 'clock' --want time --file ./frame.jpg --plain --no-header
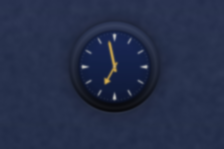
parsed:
6:58
